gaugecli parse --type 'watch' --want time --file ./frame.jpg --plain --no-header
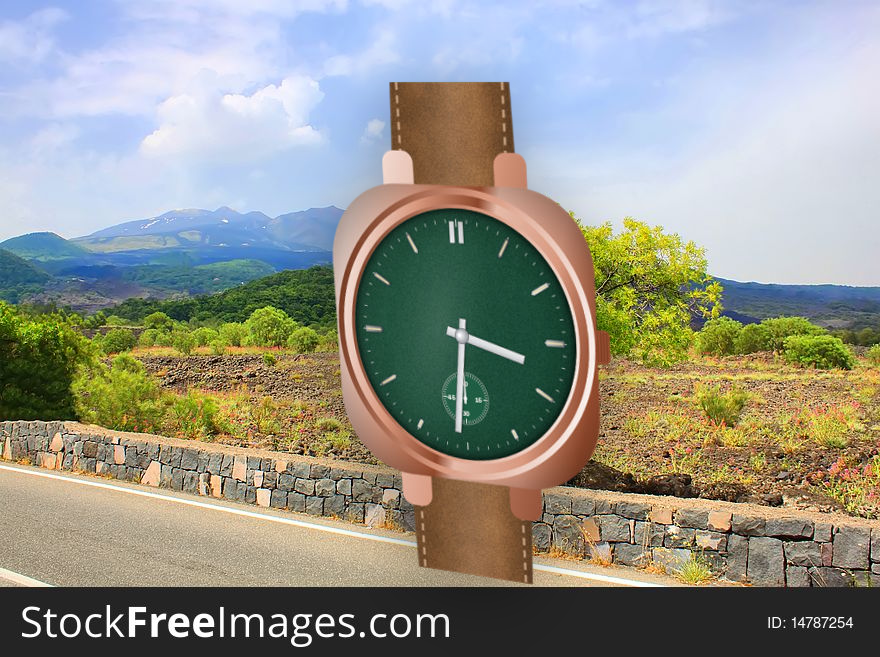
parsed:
3:31
